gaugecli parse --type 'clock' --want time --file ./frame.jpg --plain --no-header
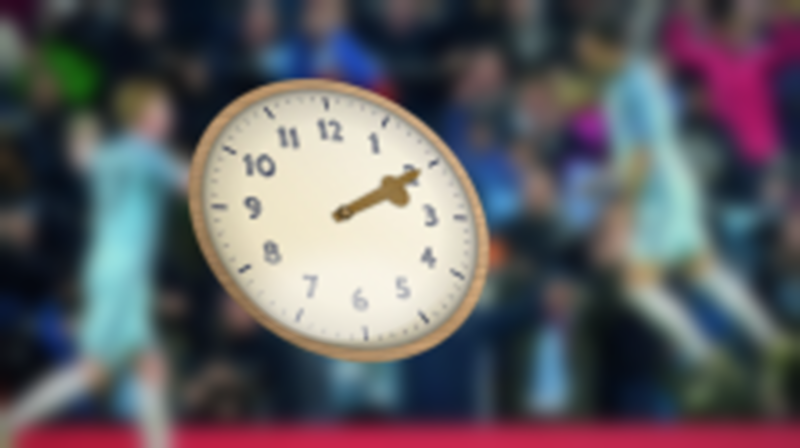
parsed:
2:10
